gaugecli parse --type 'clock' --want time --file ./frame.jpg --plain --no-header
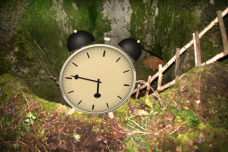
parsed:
5:46
